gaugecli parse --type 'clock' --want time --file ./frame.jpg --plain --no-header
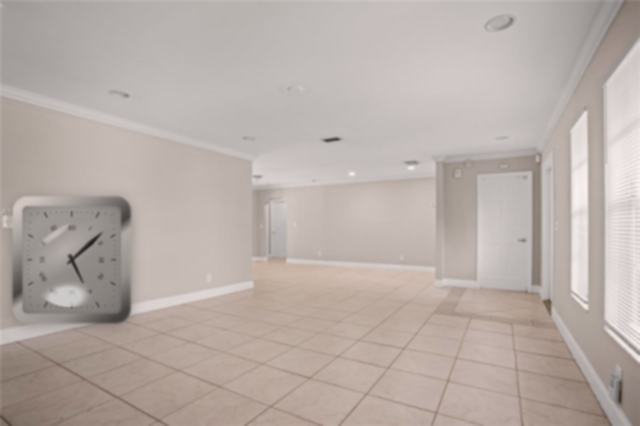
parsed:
5:08
